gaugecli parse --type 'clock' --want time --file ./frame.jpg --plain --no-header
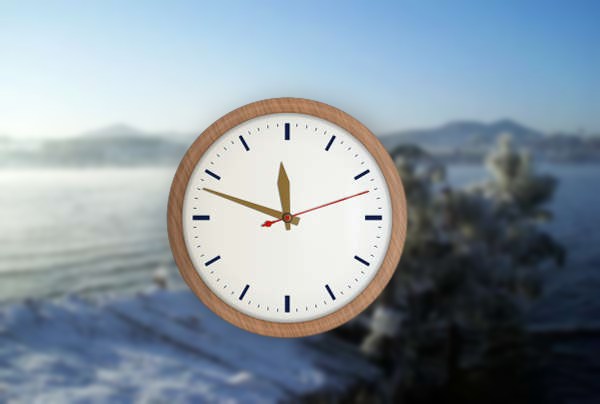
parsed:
11:48:12
